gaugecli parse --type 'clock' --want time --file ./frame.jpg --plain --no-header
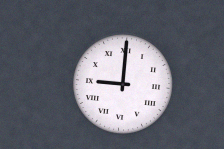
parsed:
9:00
